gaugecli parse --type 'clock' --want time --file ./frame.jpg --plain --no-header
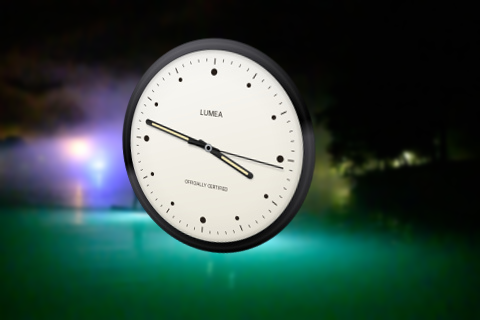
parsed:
3:47:16
